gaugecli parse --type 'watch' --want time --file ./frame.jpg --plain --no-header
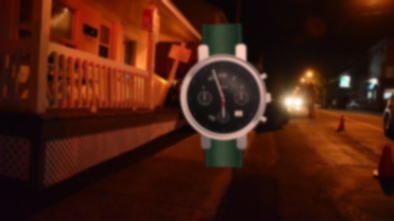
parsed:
5:57
